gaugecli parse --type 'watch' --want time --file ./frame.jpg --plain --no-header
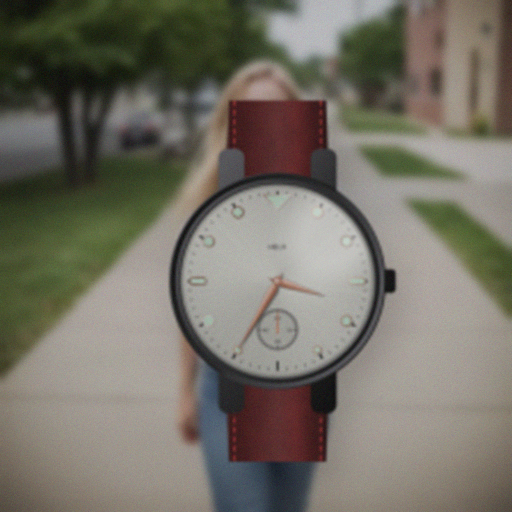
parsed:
3:35
